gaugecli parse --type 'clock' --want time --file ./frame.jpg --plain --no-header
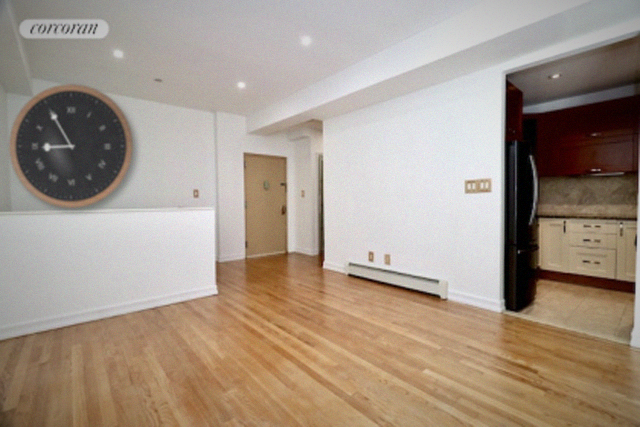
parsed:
8:55
